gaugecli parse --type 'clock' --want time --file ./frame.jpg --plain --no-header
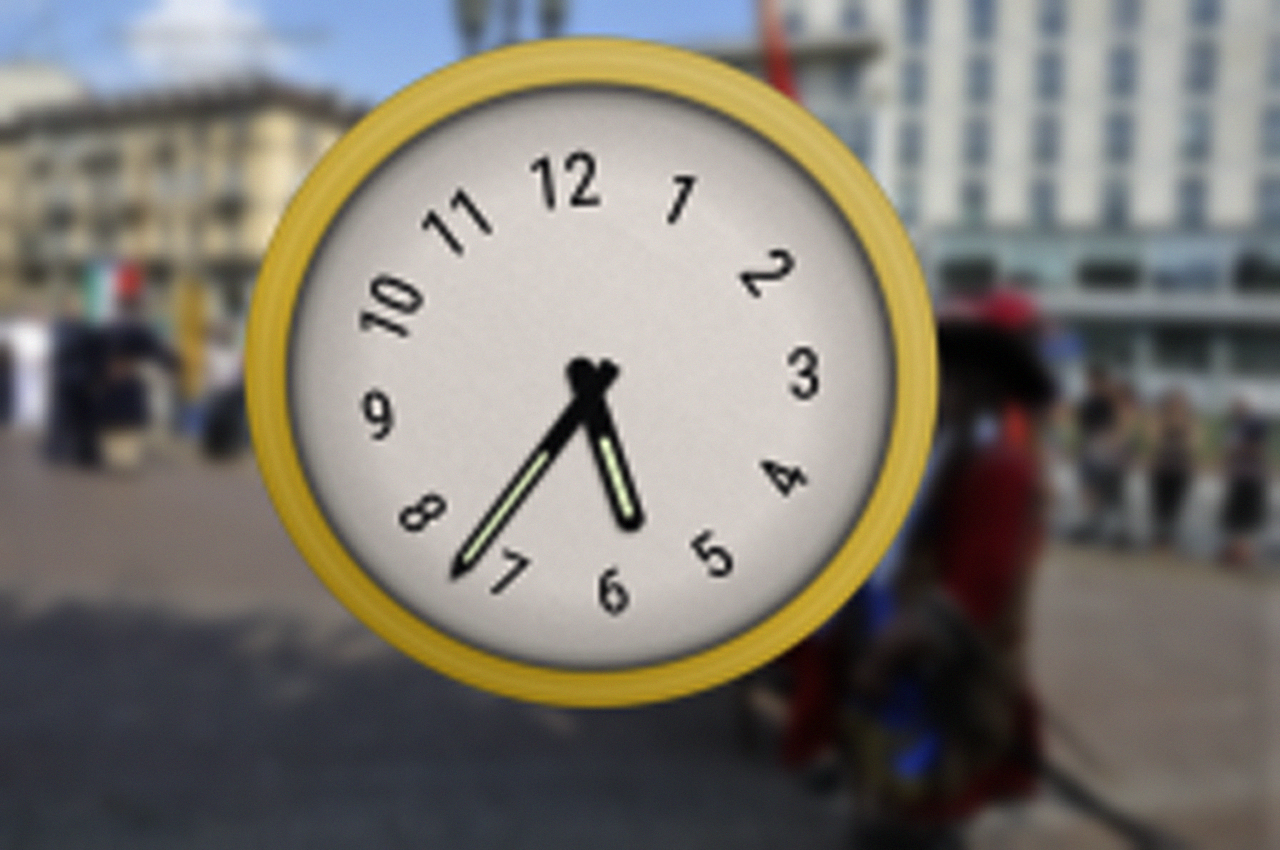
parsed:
5:37
